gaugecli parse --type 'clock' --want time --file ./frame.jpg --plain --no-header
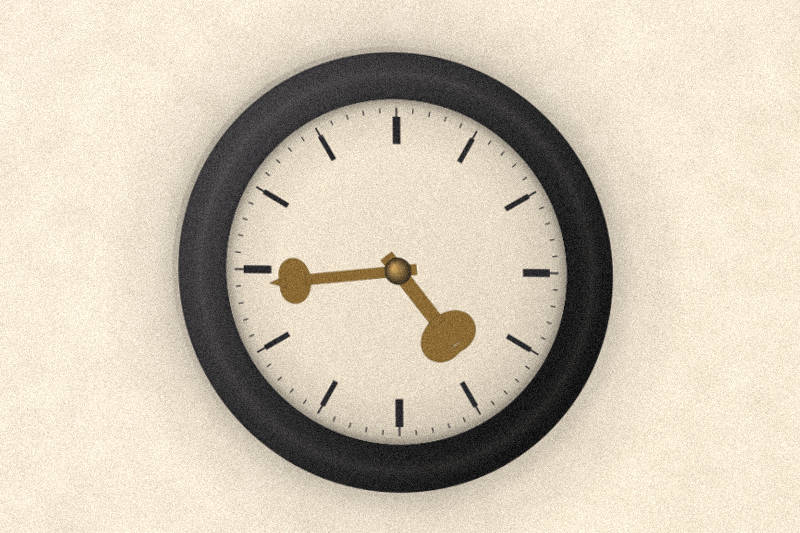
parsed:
4:44
